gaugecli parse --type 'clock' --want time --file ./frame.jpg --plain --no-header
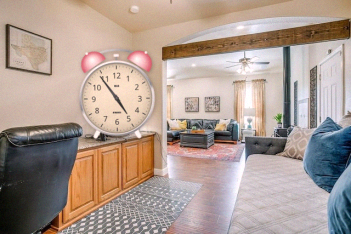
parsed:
4:54
